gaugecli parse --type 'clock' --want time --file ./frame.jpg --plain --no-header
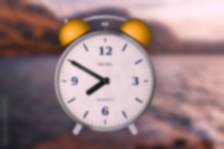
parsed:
7:50
